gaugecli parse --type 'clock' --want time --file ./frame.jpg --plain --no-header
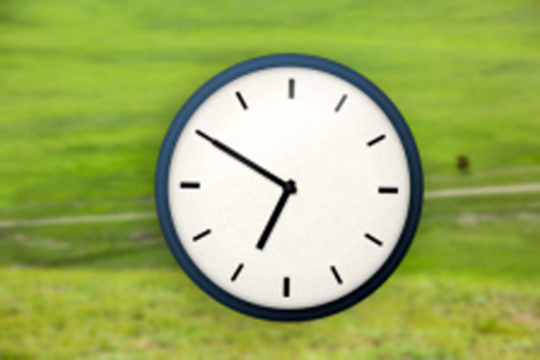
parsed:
6:50
